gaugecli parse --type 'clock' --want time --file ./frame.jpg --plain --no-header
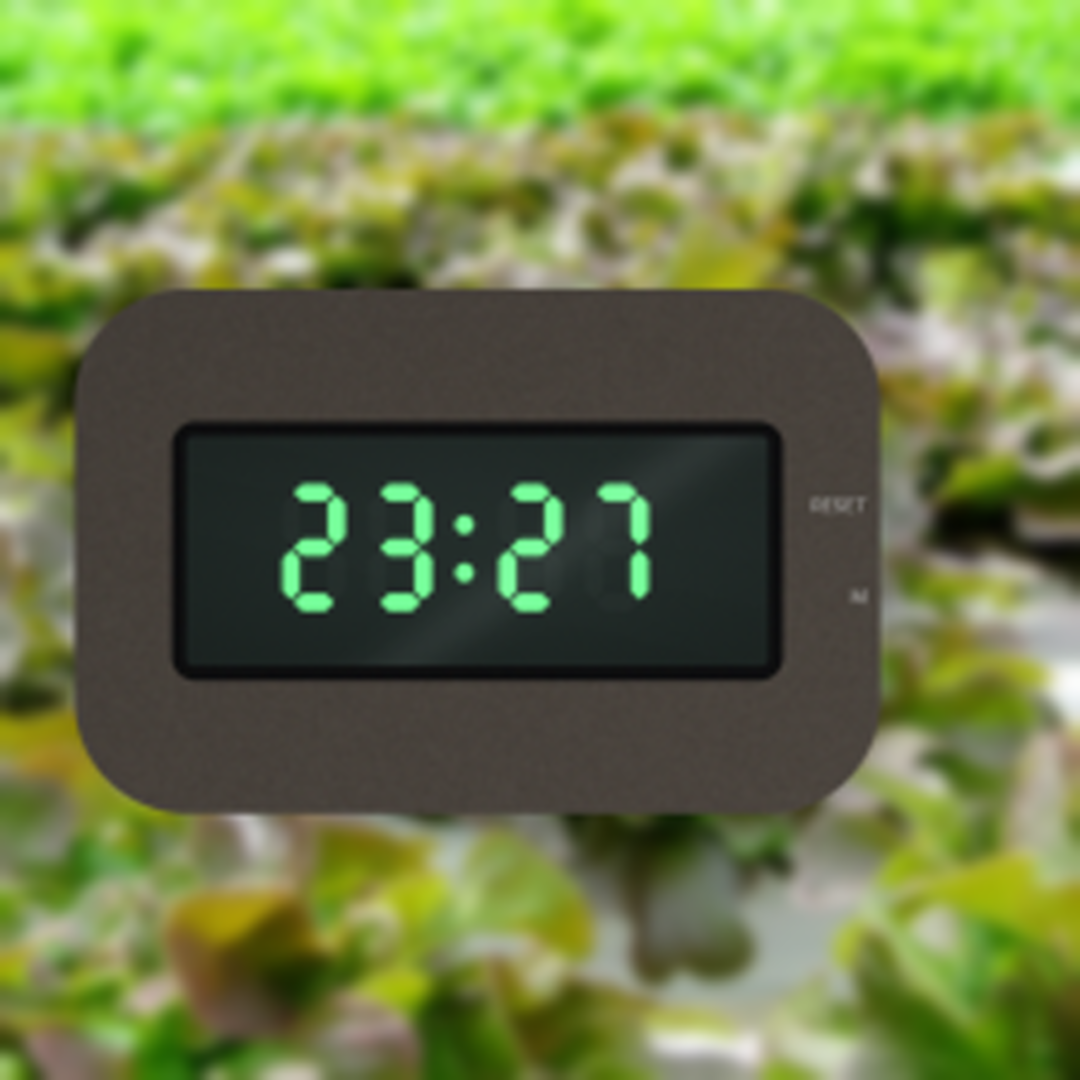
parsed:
23:27
